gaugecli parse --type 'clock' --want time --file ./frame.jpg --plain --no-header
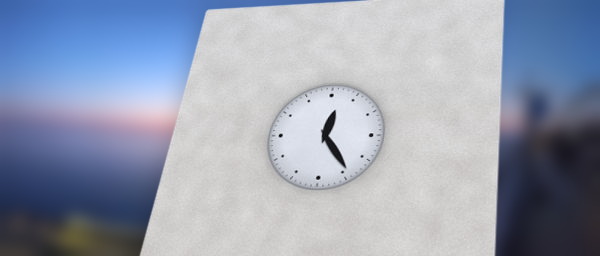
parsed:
12:24
